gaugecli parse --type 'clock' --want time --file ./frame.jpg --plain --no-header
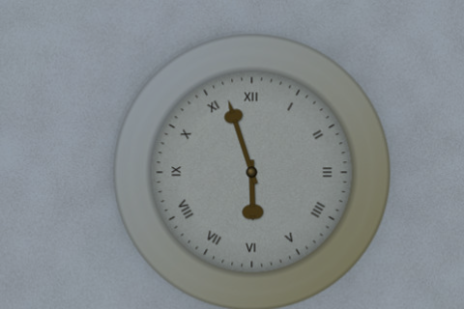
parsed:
5:57
